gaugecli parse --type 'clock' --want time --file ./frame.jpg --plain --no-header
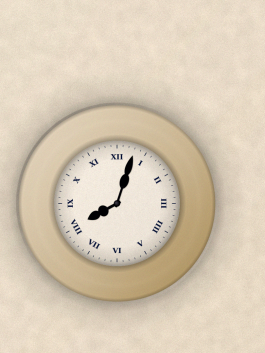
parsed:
8:03
